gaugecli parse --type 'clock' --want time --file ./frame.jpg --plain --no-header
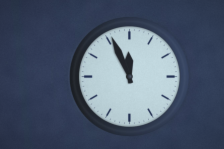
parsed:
11:56
